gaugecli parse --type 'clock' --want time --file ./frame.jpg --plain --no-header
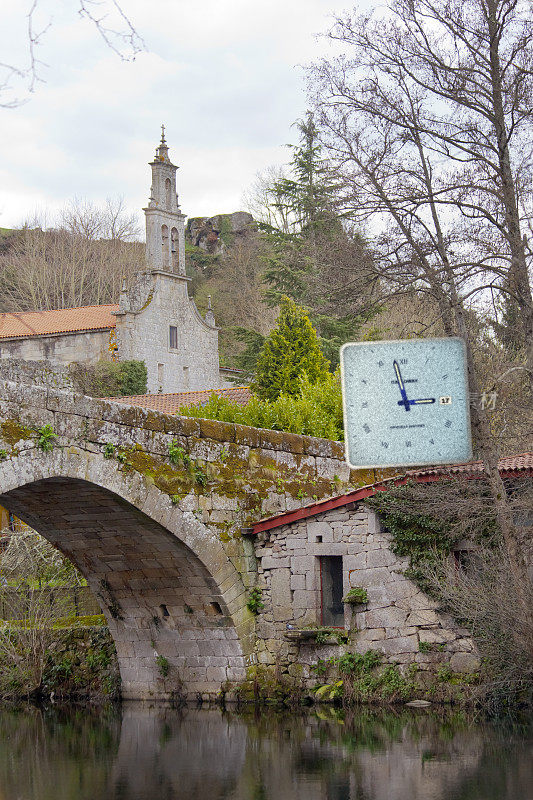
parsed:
2:58
